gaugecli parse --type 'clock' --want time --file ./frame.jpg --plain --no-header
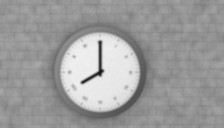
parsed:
8:00
